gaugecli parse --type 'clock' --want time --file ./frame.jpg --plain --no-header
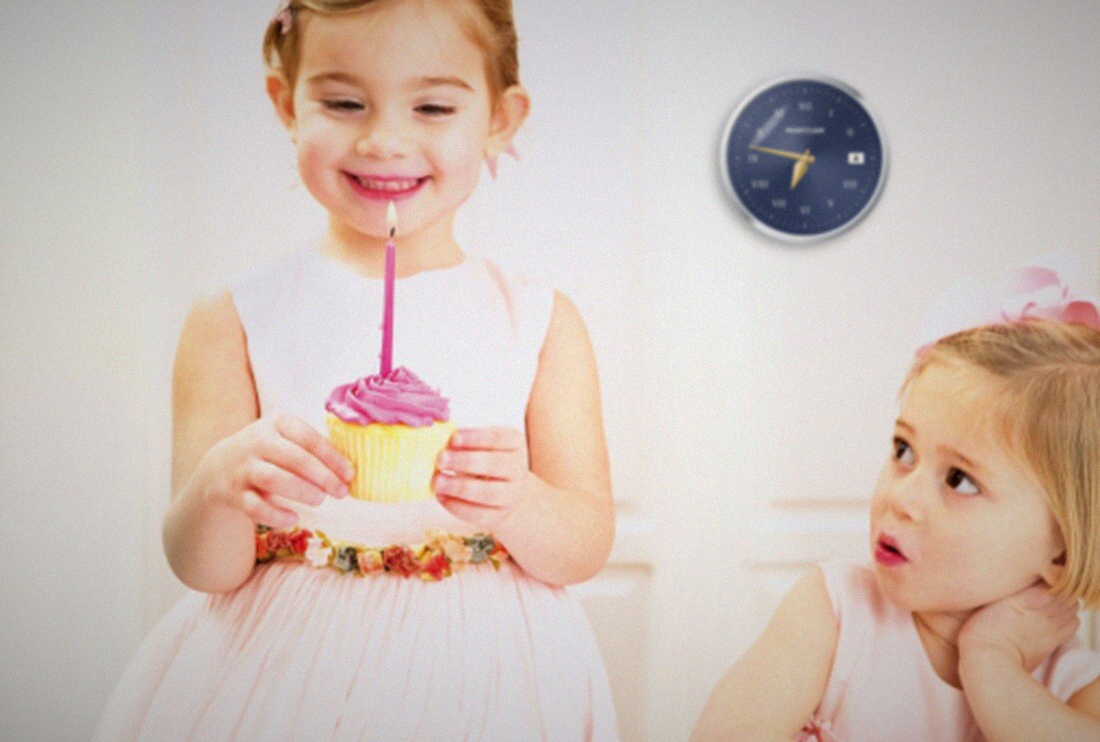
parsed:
6:47
